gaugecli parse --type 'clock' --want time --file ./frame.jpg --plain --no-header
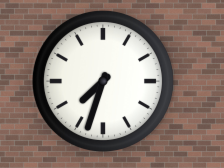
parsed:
7:33
